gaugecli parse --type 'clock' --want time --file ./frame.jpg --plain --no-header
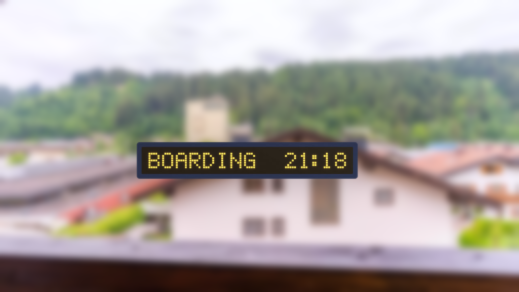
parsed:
21:18
